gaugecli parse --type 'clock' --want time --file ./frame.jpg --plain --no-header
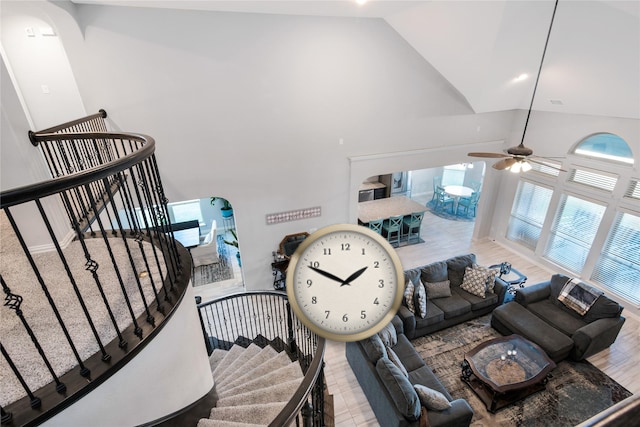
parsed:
1:49
